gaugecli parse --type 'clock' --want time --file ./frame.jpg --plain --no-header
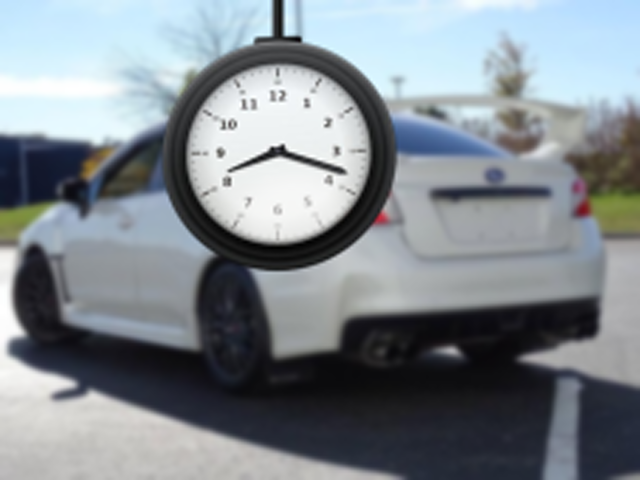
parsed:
8:18
